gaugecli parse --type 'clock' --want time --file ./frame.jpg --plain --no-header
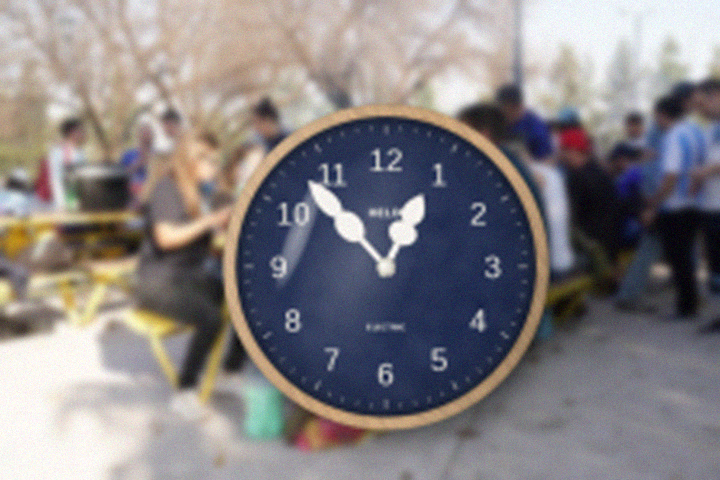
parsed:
12:53
